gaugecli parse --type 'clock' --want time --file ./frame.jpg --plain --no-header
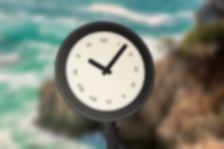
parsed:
10:07
